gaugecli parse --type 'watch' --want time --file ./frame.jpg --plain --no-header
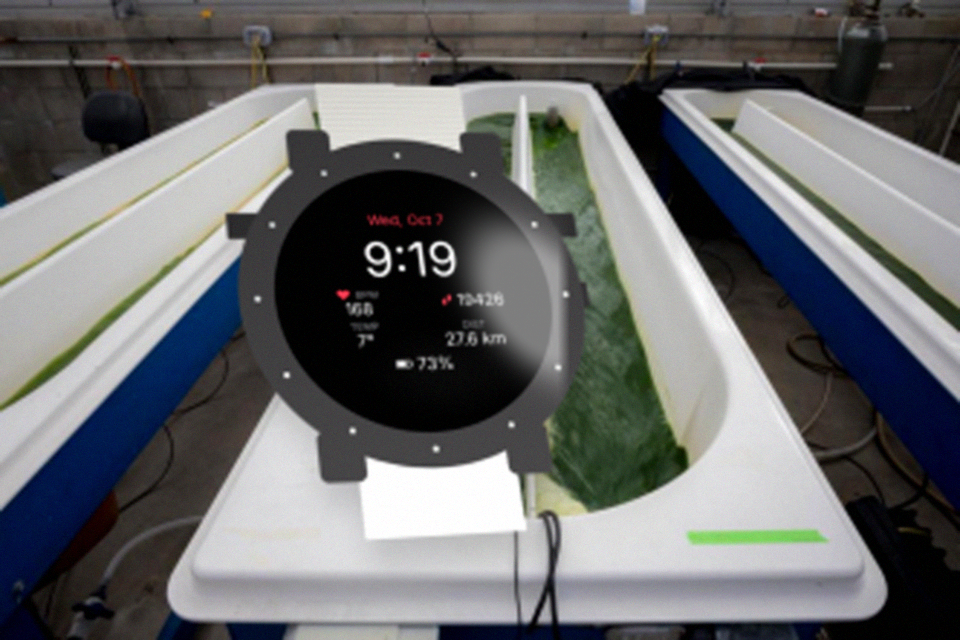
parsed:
9:19
